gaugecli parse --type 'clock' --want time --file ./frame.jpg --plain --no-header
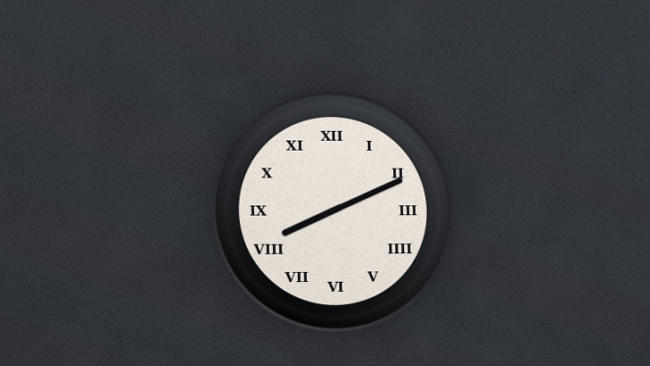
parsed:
8:11
